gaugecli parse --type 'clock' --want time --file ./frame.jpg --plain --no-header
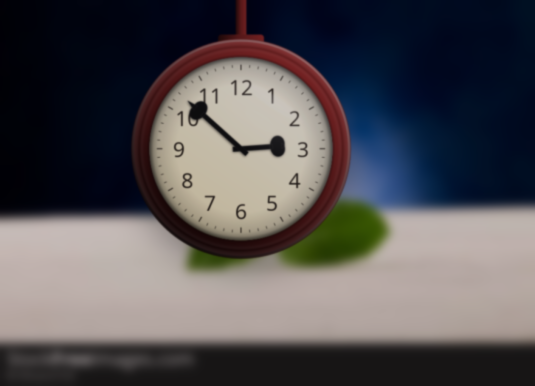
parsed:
2:52
